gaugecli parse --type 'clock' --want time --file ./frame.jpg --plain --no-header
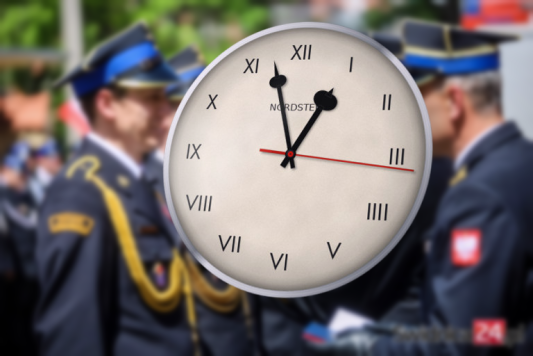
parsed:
12:57:16
